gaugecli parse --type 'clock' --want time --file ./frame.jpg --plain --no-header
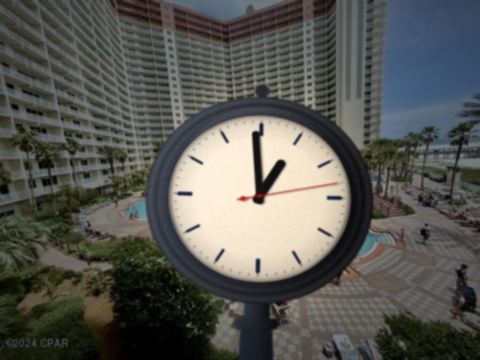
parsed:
12:59:13
